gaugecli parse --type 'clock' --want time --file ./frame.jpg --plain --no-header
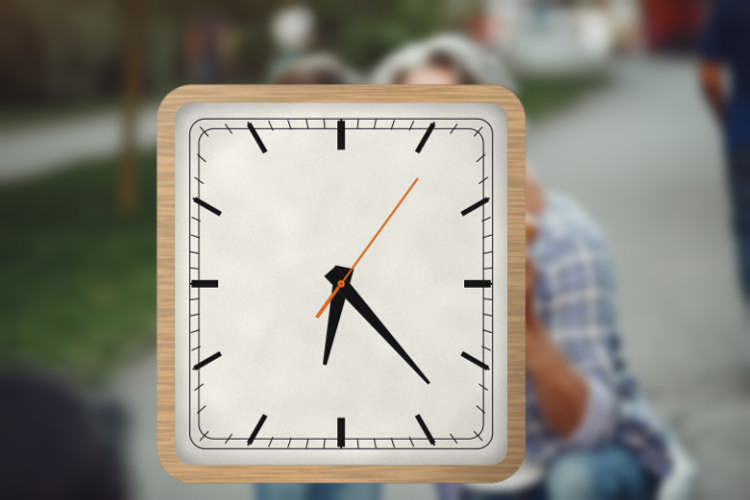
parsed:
6:23:06
